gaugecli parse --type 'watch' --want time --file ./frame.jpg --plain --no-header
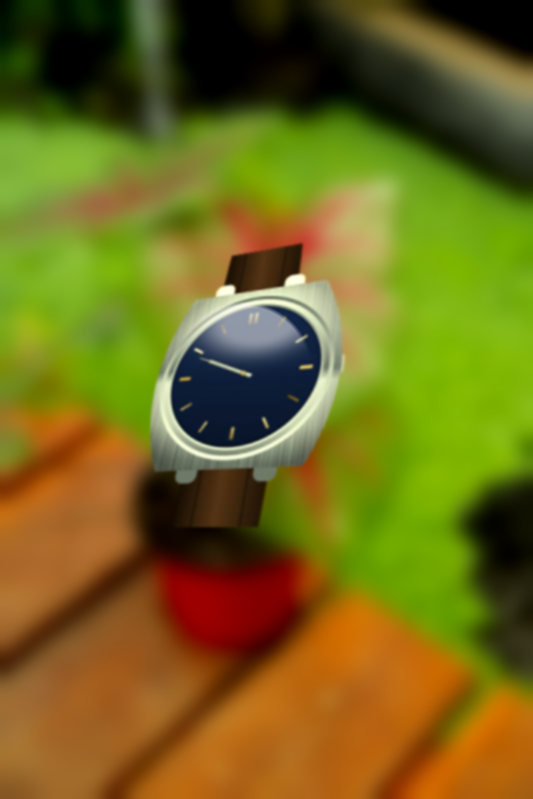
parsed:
9:49
